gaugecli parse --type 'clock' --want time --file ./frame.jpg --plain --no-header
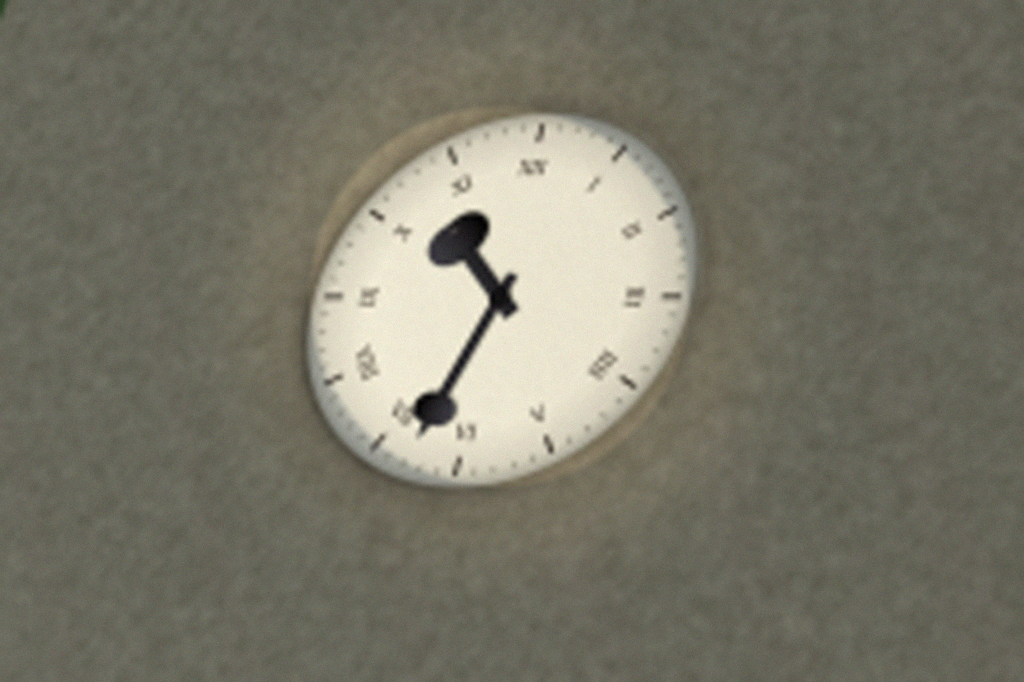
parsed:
10:33
